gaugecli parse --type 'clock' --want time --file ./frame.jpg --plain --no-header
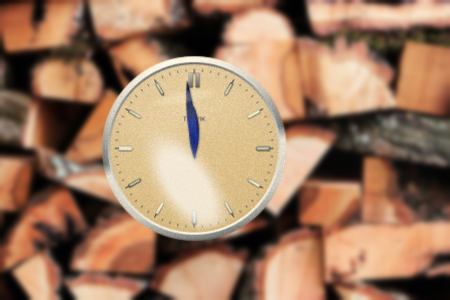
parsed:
11:59
